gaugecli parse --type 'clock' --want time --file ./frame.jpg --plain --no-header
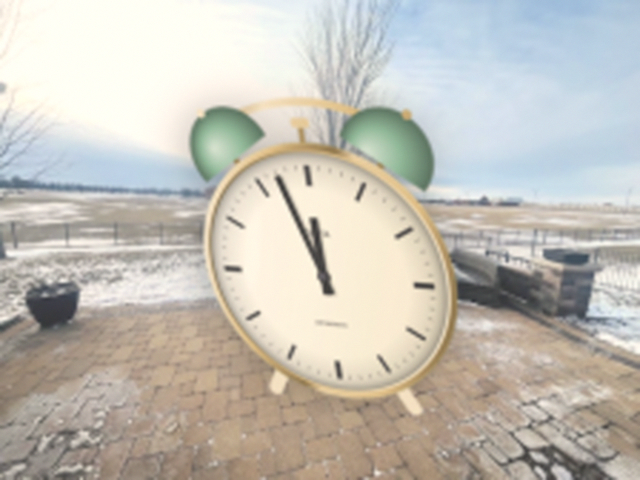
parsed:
11:57
